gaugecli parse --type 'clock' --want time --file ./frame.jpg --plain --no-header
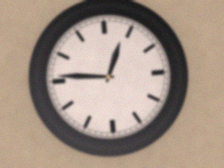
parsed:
12:46
